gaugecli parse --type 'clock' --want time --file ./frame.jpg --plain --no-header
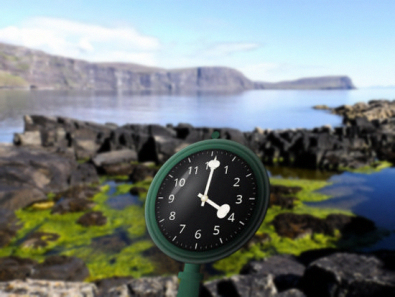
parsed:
4:01
